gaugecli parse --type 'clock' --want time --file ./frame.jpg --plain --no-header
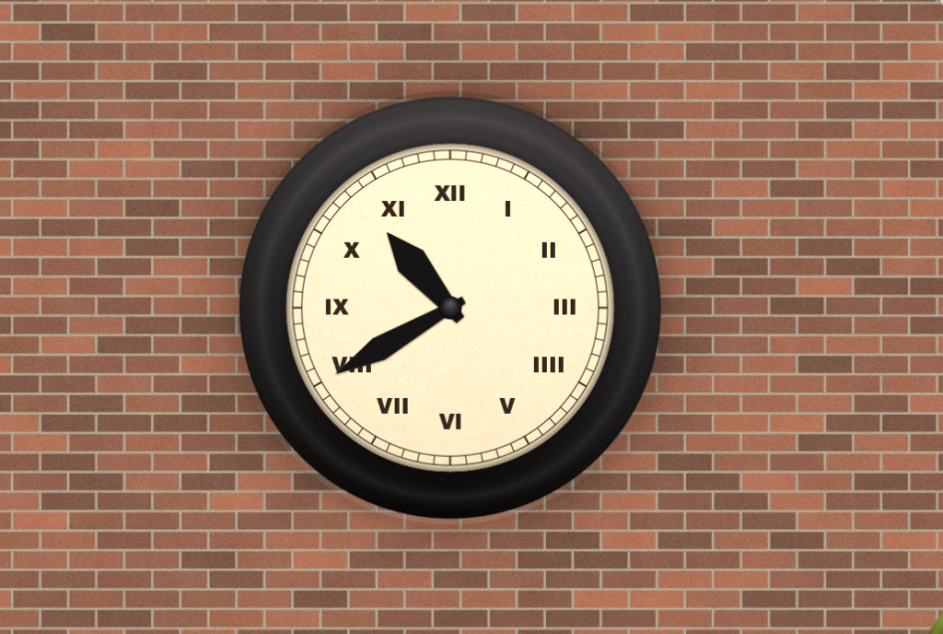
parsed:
10:40
